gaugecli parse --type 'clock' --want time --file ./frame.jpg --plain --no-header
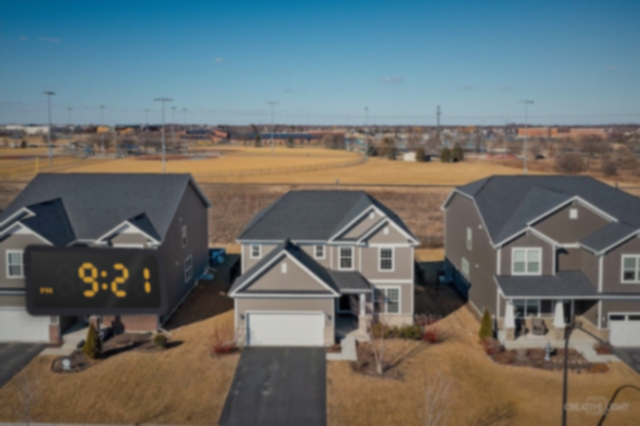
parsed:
9:21
